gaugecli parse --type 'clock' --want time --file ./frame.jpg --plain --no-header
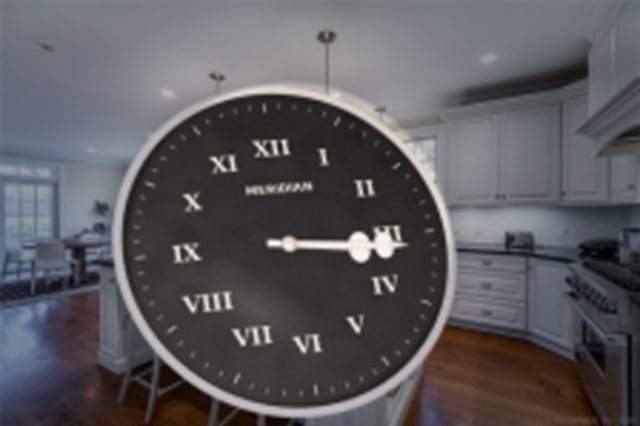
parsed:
3:16
